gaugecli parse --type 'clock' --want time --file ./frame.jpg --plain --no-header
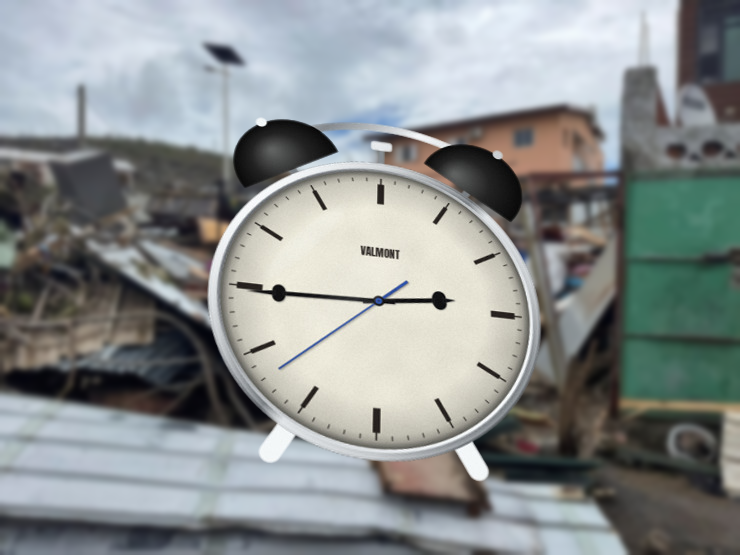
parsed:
2:44:38
